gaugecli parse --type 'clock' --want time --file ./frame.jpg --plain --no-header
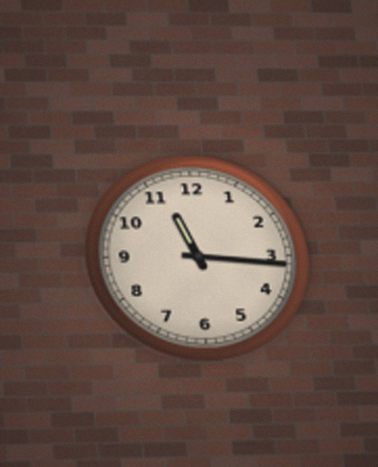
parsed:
11:16
